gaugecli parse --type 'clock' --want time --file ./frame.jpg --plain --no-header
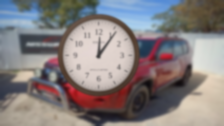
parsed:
12:06
